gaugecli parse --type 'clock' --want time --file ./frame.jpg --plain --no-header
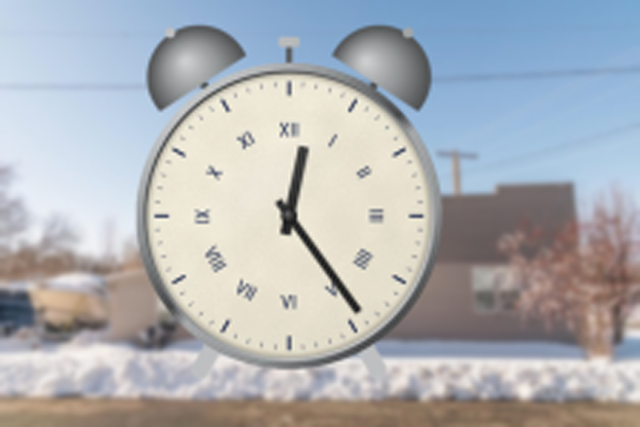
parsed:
12:24
